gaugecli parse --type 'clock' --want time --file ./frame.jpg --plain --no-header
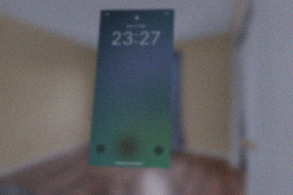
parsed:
23:27
